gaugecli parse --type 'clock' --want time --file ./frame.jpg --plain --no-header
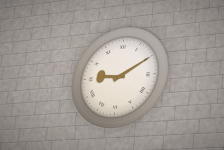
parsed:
9:10
